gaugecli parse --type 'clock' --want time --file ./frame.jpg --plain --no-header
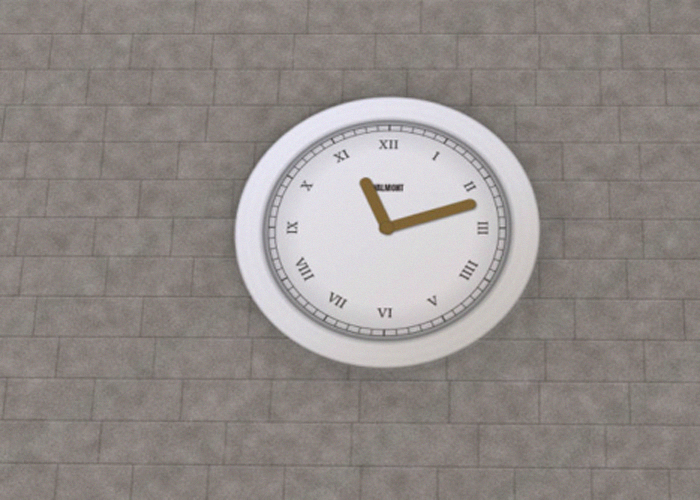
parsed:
11:12
